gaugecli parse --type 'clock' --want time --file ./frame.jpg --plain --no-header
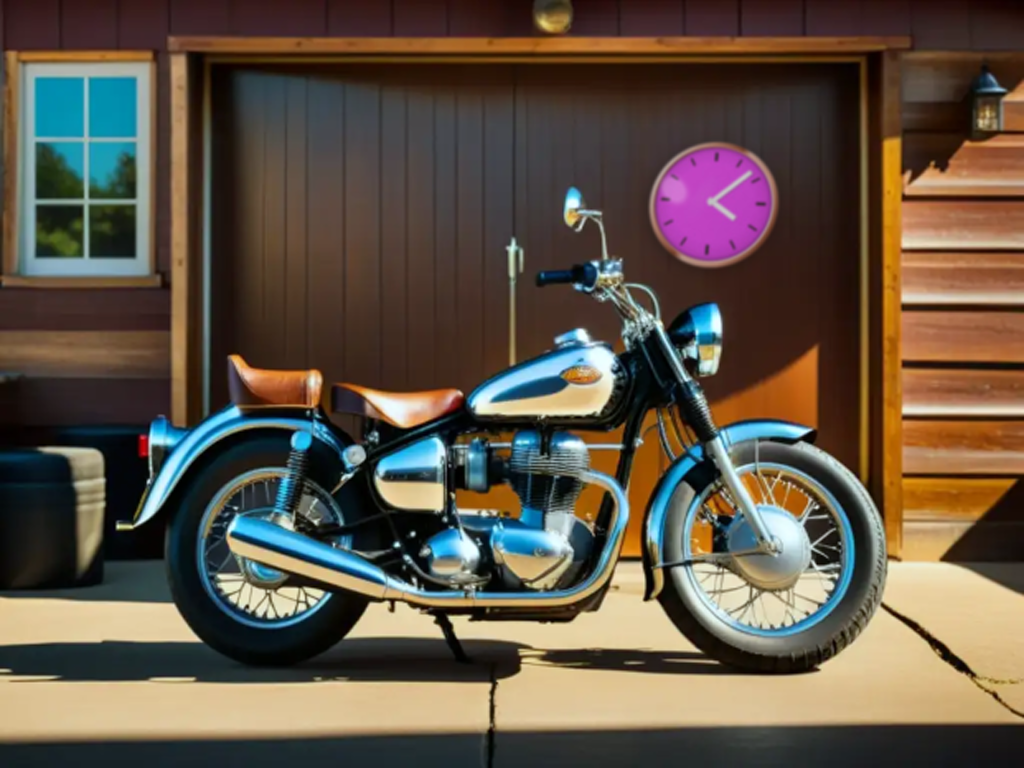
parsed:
4:08
